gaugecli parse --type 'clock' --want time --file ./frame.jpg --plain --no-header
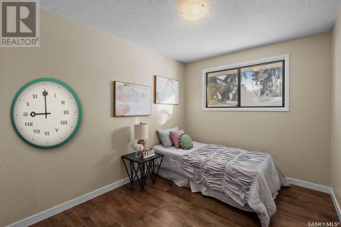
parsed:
9:00
